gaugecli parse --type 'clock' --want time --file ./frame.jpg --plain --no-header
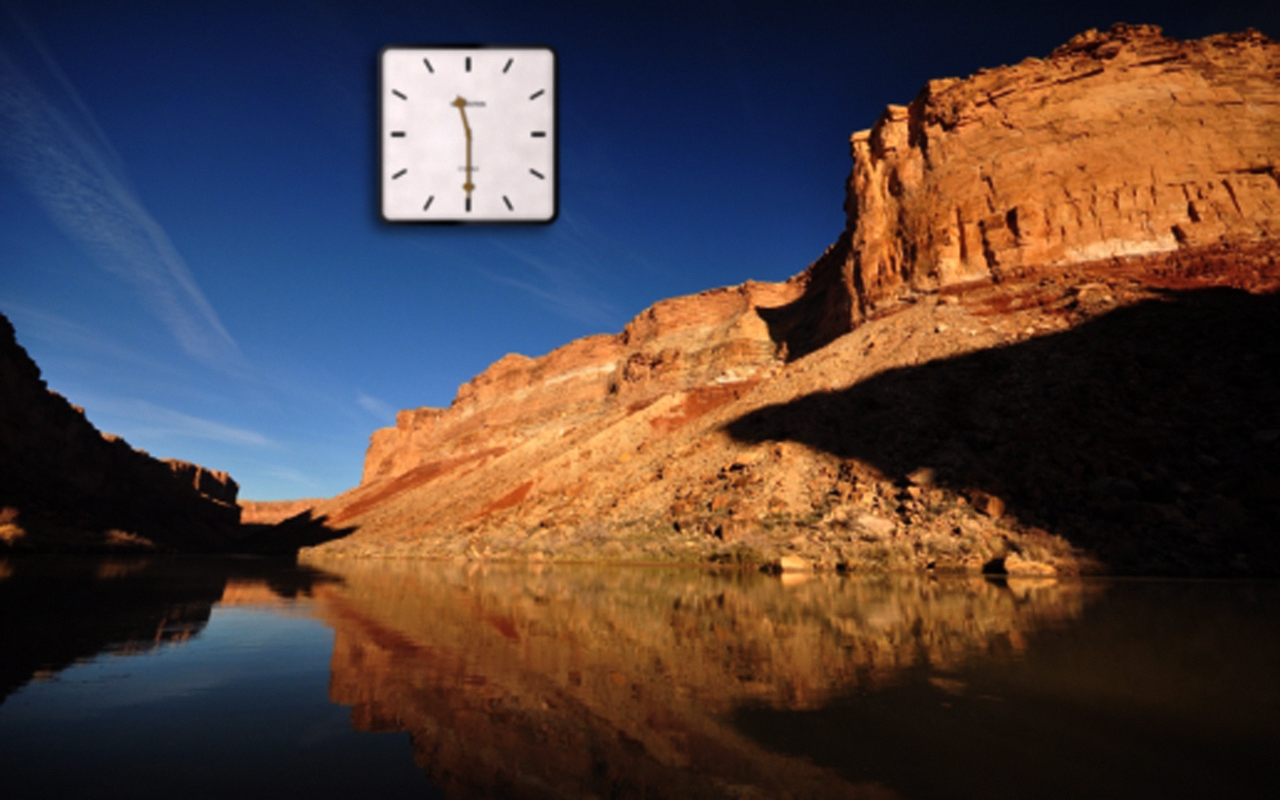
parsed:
11:30
